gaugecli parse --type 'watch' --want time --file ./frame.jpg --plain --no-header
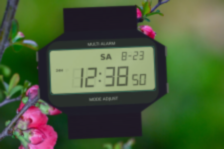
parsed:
12:38:50
